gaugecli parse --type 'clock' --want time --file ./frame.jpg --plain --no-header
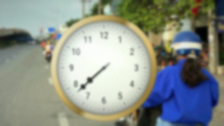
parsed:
7:38
